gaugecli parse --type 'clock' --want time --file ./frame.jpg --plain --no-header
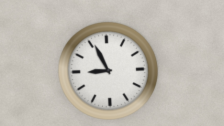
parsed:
8:56
